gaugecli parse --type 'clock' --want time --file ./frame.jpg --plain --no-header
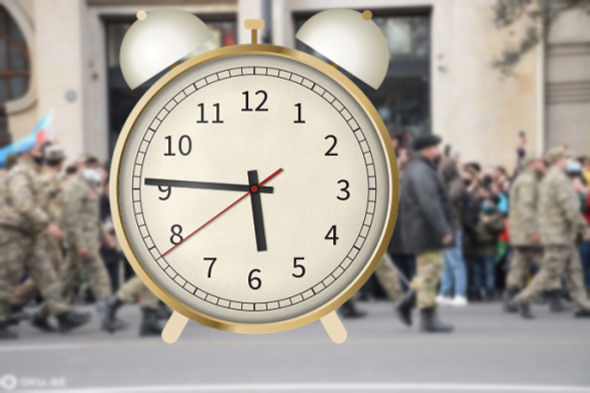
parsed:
5:45:39
